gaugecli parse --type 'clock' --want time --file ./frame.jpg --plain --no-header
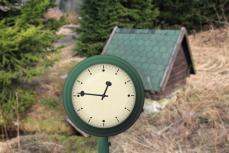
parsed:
12:46
